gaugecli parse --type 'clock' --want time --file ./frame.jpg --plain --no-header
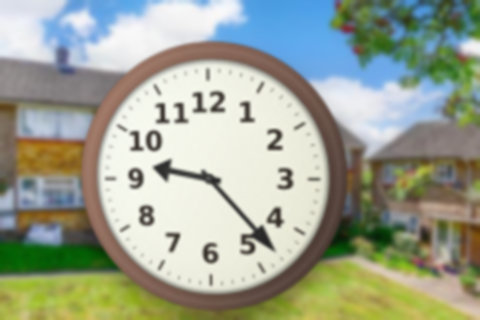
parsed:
9:23
